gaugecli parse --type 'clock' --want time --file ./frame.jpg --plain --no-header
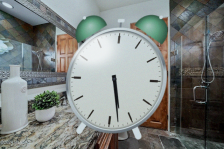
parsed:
5:28
